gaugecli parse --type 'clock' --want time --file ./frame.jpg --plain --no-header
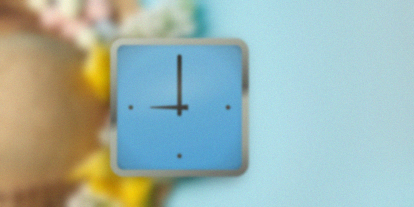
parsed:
9:00
